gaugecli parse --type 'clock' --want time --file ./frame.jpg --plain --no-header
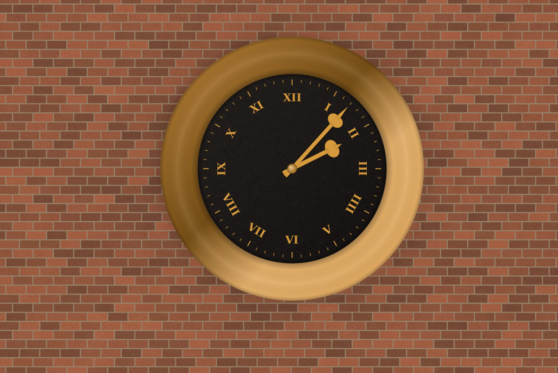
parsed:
2:07
